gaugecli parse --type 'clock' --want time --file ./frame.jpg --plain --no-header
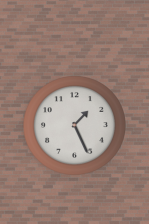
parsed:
1:26
